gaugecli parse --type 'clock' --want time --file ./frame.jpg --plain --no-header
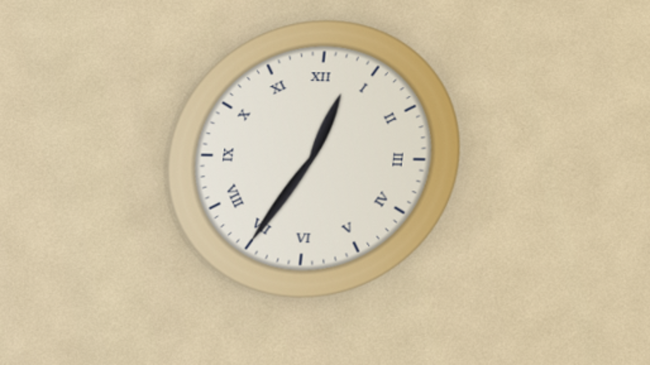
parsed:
12:35
